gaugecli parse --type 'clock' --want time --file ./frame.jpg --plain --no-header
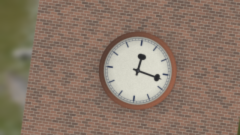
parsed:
12:17
